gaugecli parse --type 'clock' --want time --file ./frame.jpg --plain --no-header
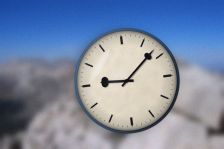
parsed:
9:08
